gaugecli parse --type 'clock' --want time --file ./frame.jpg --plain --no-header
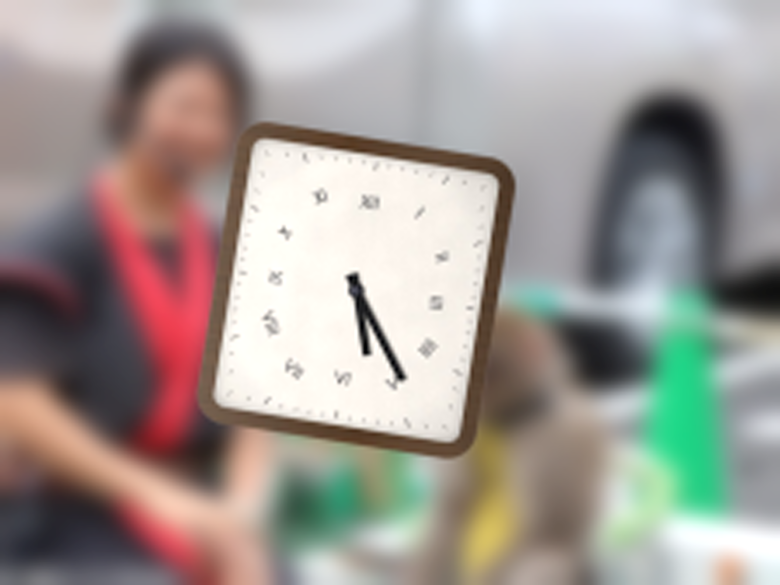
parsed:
5:24
